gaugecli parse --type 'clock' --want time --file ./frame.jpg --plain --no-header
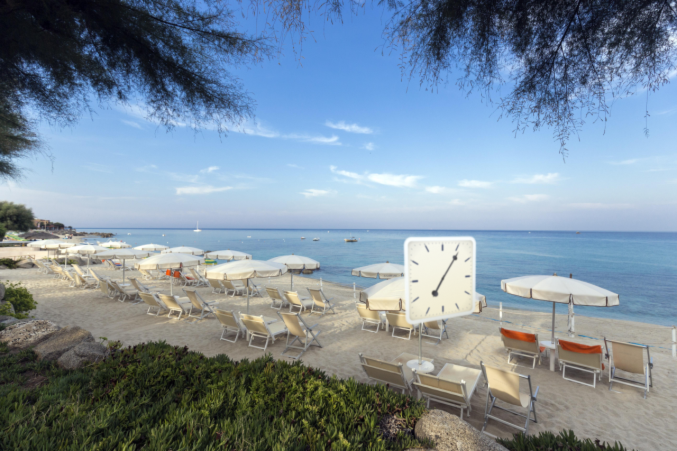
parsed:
7:06
